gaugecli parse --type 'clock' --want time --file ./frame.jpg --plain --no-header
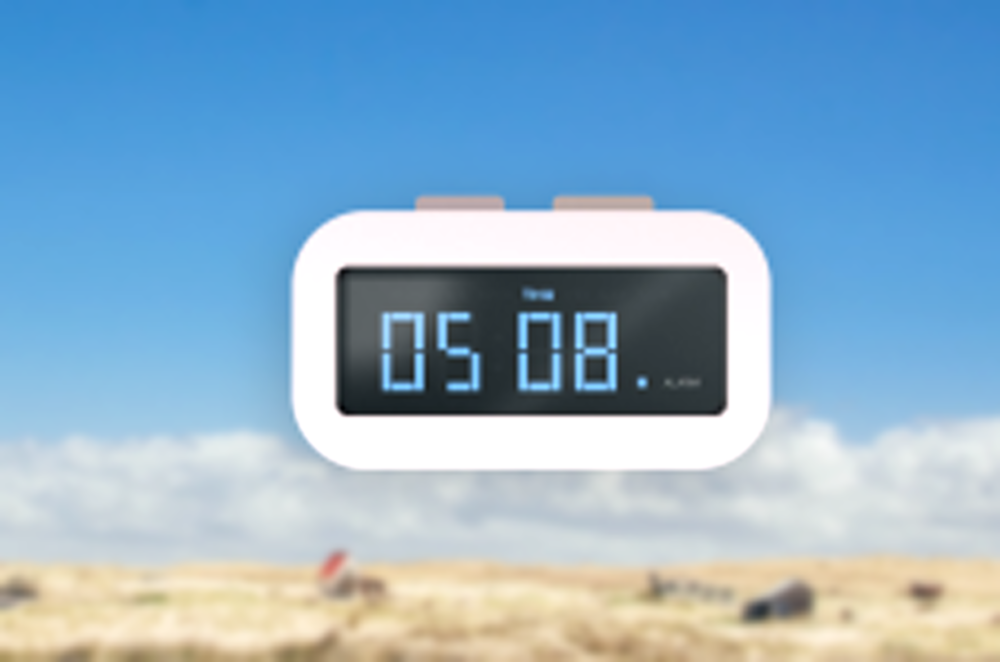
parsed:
5:08
